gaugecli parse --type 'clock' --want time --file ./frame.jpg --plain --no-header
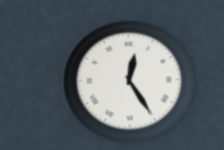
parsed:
12:25
